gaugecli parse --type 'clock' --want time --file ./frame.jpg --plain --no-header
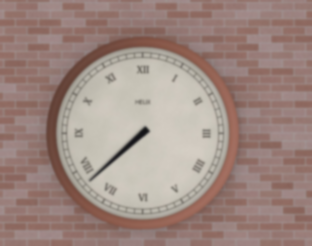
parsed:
7:38
